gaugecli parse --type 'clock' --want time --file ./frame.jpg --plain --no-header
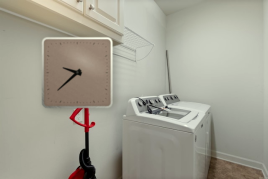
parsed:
9:38
